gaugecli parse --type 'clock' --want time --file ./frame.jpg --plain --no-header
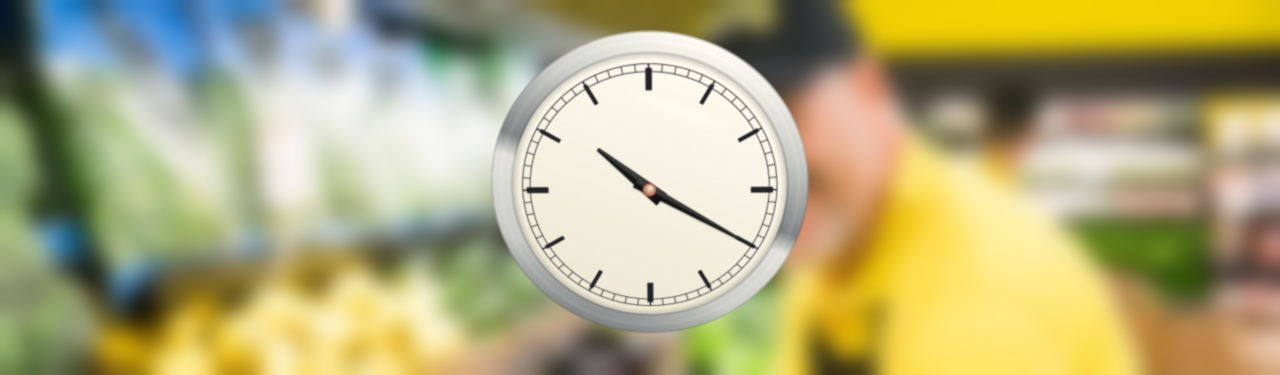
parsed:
10:20
